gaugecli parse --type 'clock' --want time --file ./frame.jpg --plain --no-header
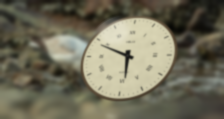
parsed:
5:49
